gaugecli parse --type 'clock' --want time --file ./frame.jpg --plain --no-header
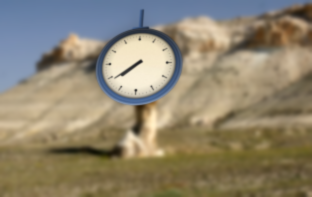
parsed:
7:39
